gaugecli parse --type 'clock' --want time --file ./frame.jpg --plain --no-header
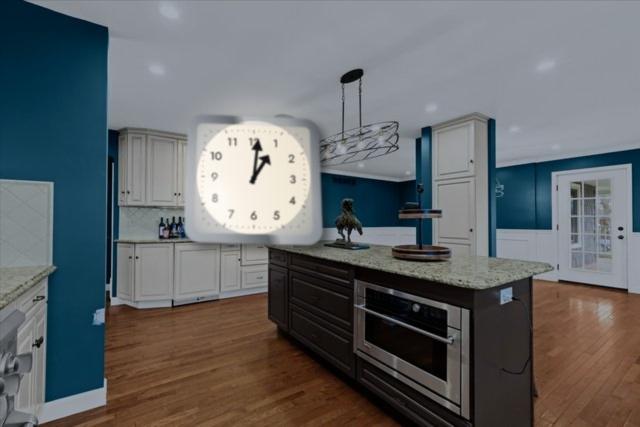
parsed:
1:01
